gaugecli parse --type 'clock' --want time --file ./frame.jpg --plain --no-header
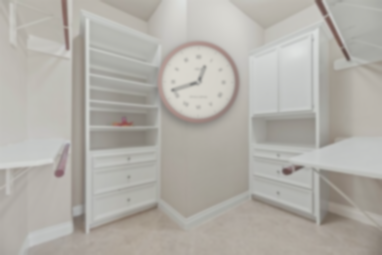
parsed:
12:42
